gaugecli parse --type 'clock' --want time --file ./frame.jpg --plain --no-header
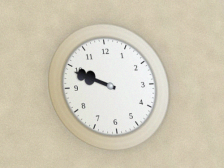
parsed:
9:49
